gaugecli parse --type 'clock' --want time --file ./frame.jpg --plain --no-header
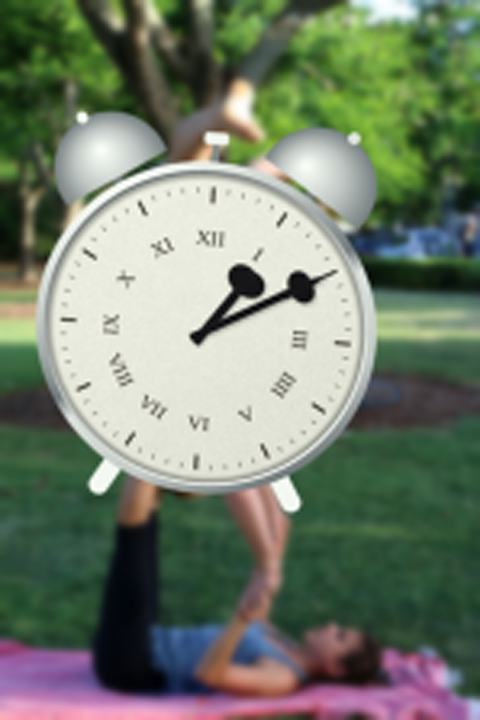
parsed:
1:10
